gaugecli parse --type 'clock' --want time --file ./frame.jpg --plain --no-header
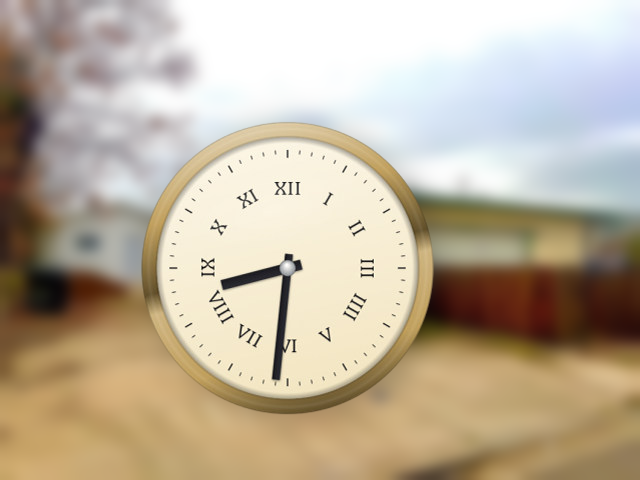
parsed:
8:31
